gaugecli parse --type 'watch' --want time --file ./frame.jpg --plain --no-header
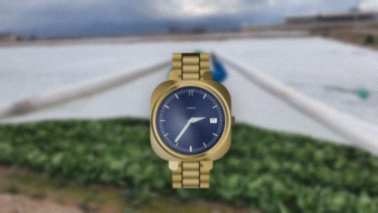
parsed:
2:36
